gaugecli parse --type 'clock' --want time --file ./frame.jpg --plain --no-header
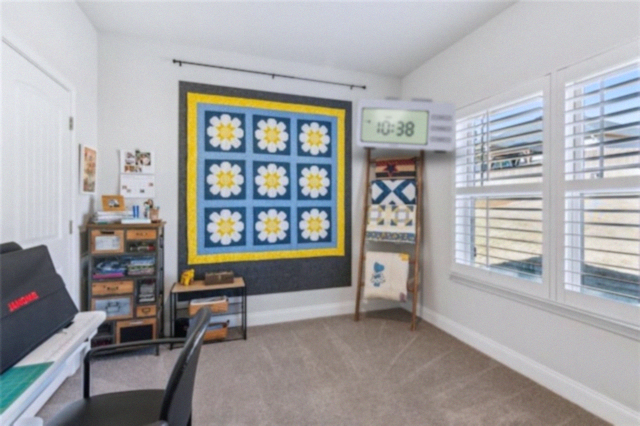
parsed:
10:38
